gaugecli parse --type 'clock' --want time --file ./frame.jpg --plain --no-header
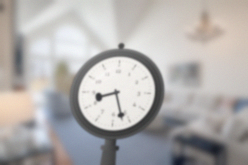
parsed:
8:27
